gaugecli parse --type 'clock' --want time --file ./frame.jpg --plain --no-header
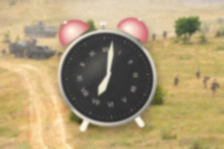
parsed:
7:02
